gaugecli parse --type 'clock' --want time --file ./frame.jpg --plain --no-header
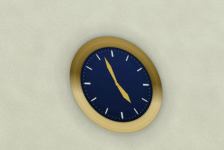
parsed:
4:57
